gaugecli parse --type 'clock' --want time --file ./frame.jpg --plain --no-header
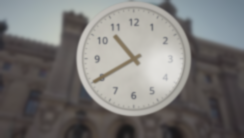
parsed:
10:40
